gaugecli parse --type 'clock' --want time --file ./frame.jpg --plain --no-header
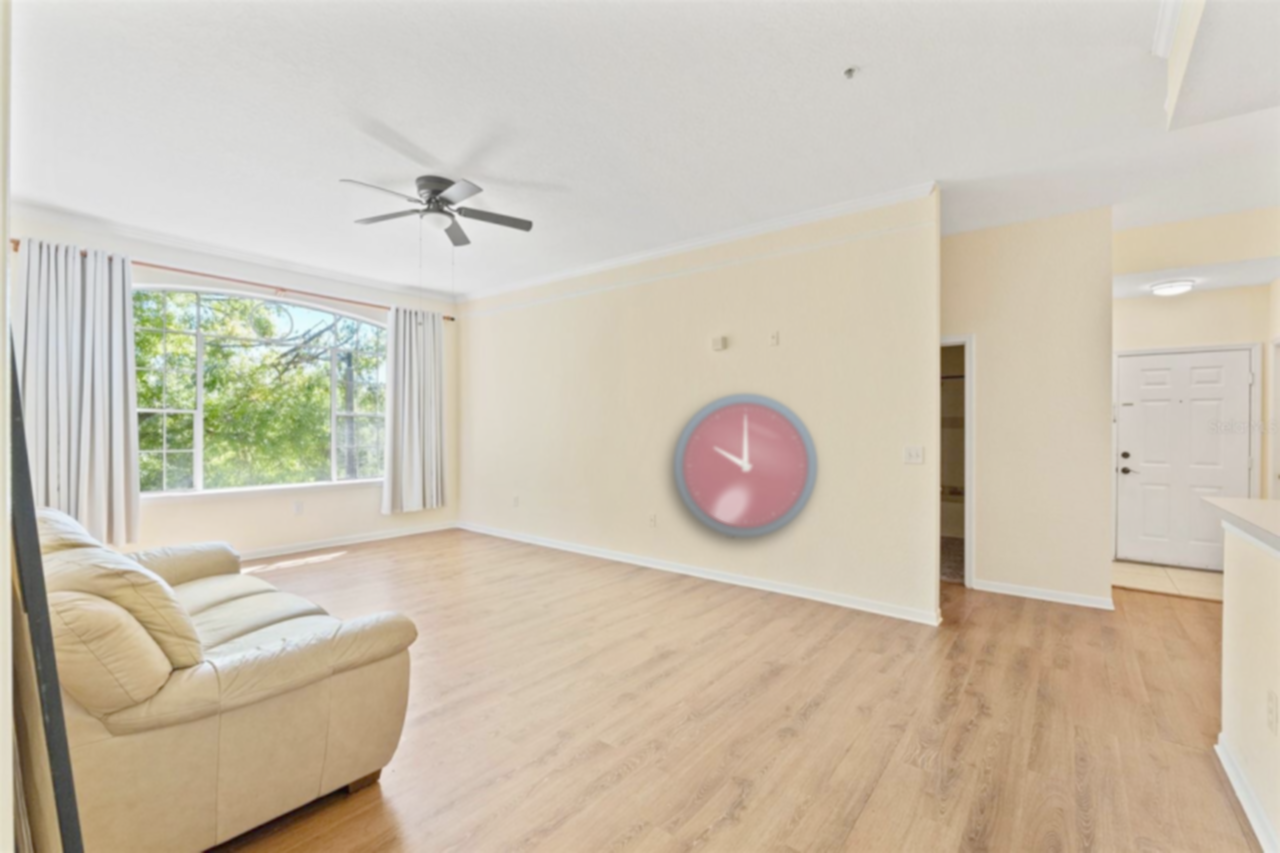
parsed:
10:00
